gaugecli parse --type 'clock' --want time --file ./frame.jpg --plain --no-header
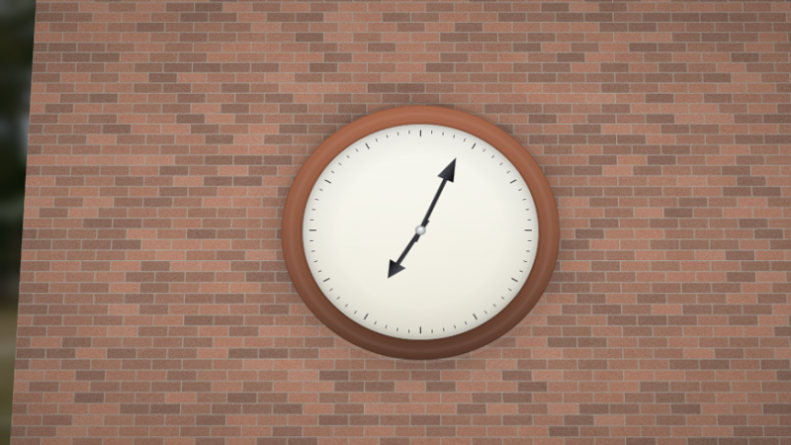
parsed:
7:04
